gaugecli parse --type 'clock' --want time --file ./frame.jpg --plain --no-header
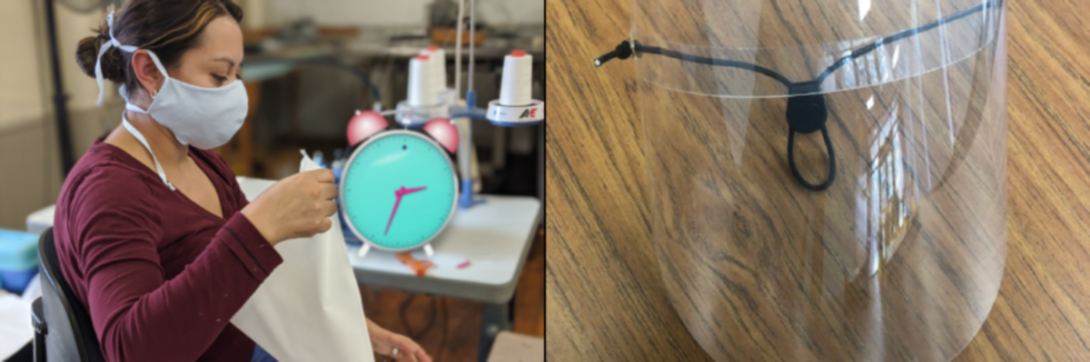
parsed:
2:33
